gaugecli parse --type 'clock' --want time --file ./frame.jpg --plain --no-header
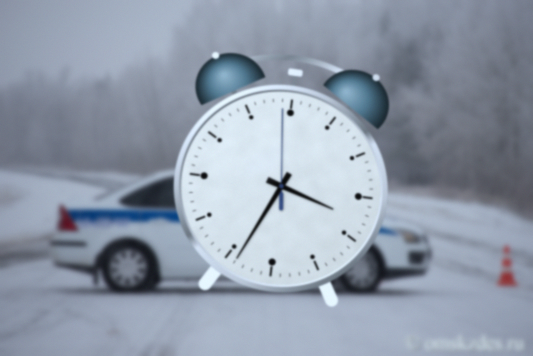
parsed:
3:33:59
